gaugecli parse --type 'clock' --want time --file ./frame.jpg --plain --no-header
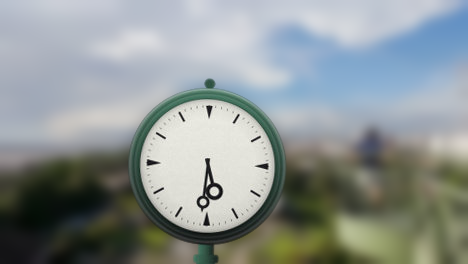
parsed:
5:31
